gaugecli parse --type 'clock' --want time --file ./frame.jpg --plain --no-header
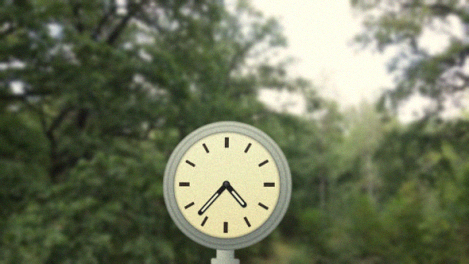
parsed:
4:37
